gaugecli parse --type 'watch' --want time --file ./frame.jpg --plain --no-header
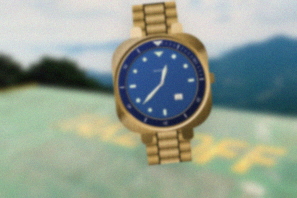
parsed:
12:38
